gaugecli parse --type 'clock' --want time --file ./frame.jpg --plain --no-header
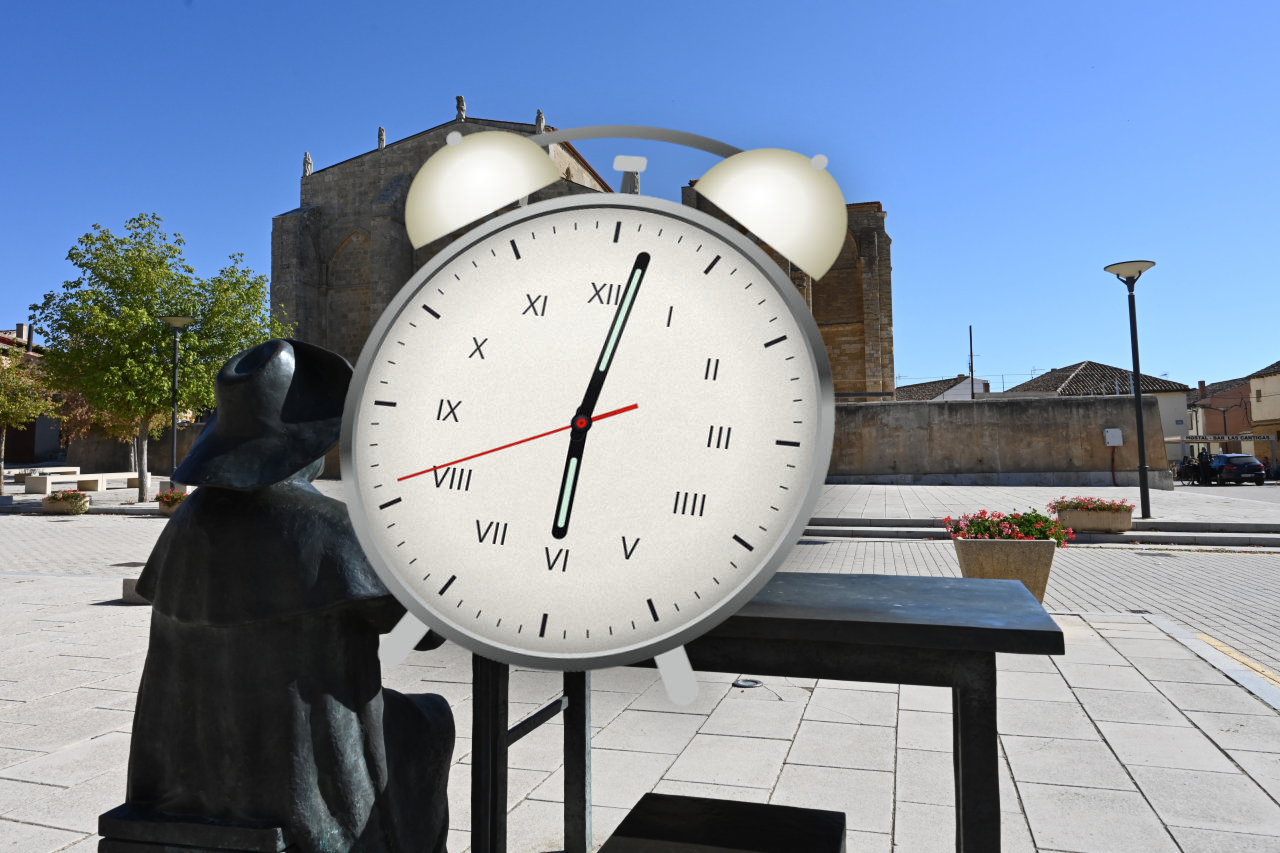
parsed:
6:01:41
